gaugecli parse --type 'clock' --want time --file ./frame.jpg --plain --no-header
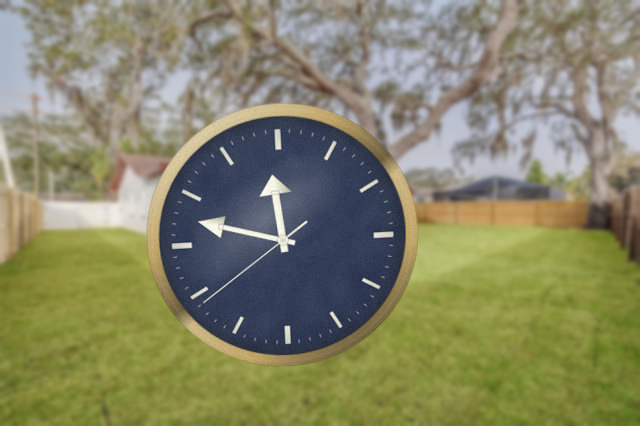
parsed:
11:47:39
